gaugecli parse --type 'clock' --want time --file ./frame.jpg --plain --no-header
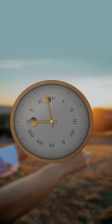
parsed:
8:58
